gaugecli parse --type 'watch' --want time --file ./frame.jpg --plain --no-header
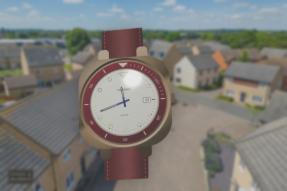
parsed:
11:42
